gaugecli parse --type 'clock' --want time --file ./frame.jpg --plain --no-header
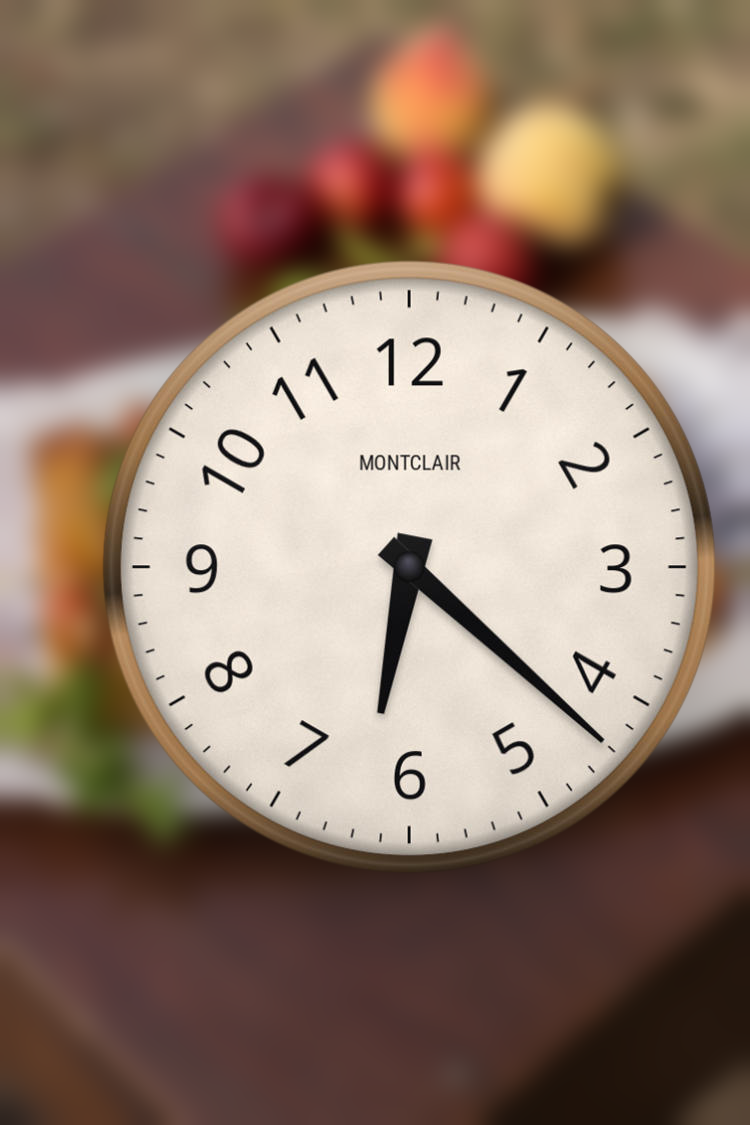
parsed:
6:22
